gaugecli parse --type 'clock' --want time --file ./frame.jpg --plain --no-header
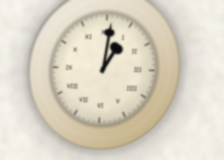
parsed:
1:01
